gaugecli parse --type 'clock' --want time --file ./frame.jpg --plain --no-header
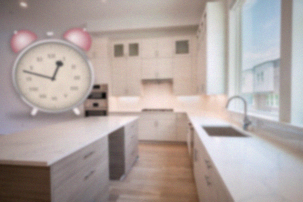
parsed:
12:48
